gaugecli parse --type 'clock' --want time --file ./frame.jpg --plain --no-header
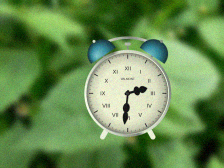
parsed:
2:31
